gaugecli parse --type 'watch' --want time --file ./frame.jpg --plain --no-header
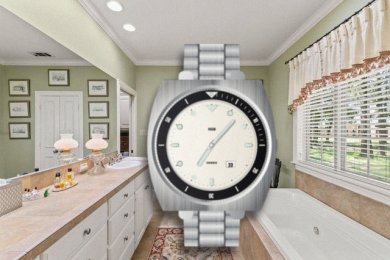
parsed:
7:07
